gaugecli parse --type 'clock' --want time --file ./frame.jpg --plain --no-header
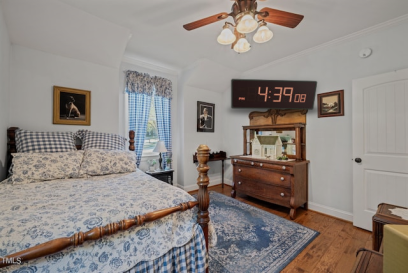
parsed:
4:39:08
